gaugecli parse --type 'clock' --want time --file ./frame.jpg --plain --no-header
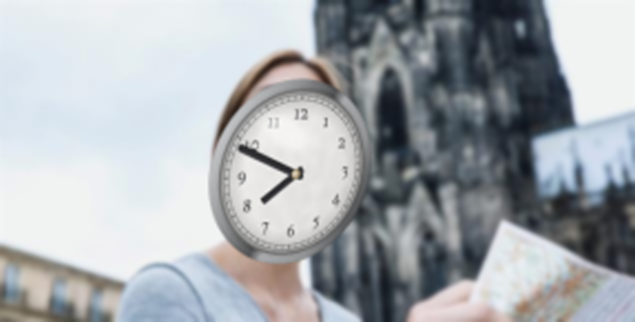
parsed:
7:49
